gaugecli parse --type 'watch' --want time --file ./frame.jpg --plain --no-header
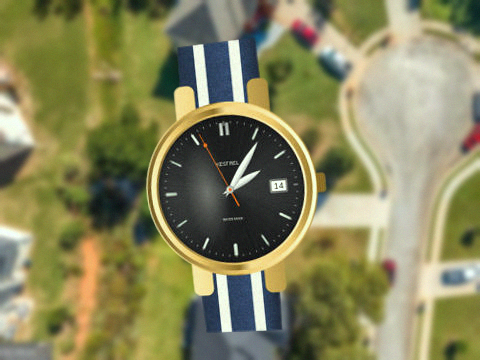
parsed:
2:05:56
